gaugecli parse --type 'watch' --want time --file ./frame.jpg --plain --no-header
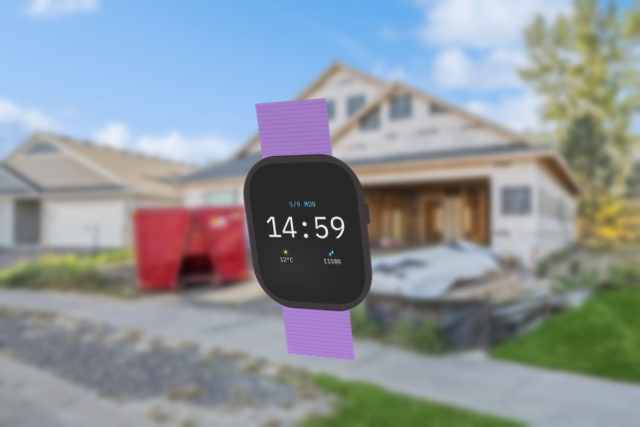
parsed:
14:59
